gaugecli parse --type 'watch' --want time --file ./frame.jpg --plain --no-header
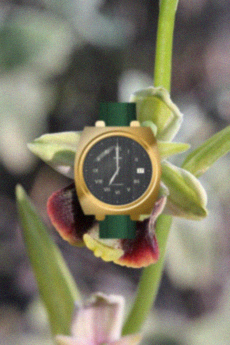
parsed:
7:00
